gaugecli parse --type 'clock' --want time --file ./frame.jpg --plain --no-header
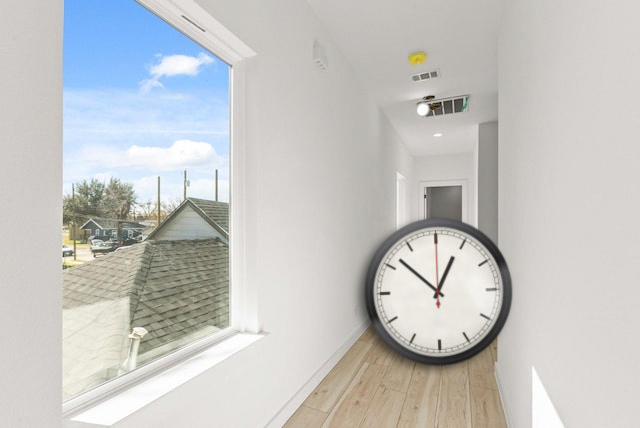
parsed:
12:52:00
